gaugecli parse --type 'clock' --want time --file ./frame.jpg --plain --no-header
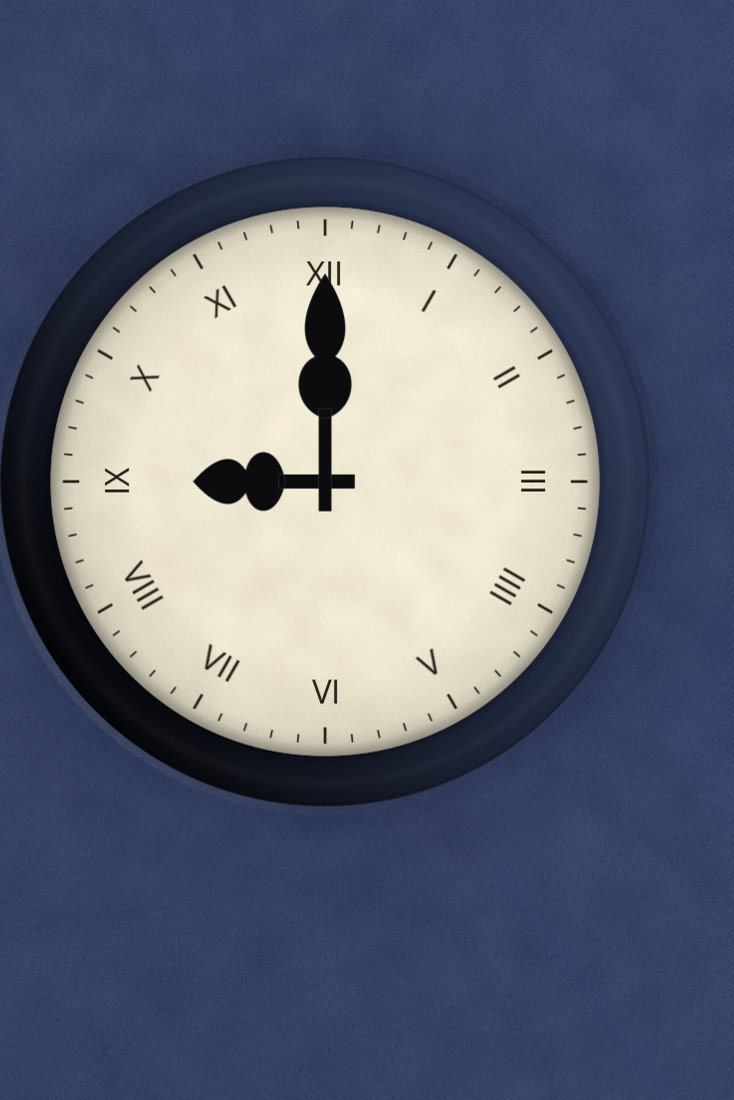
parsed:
9:00
